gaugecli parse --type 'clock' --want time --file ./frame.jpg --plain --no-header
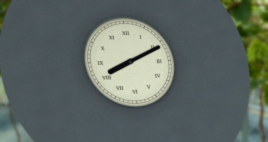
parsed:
8:11
